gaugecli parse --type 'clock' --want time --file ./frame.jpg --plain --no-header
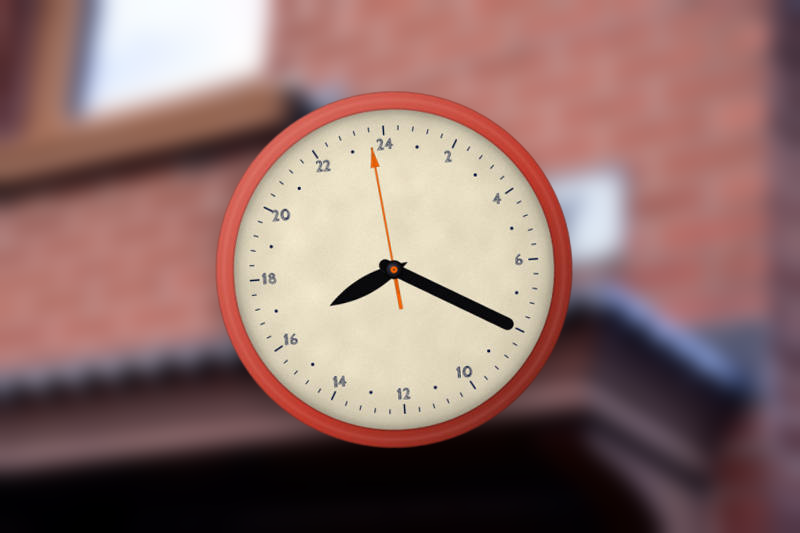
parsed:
16:19:59
